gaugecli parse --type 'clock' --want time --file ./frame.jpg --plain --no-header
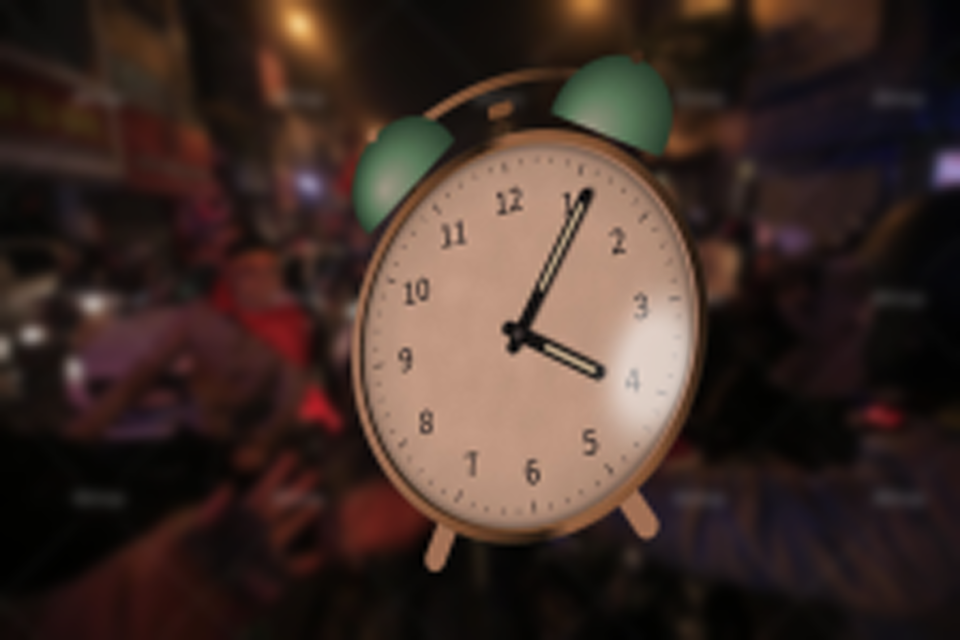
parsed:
4:06
